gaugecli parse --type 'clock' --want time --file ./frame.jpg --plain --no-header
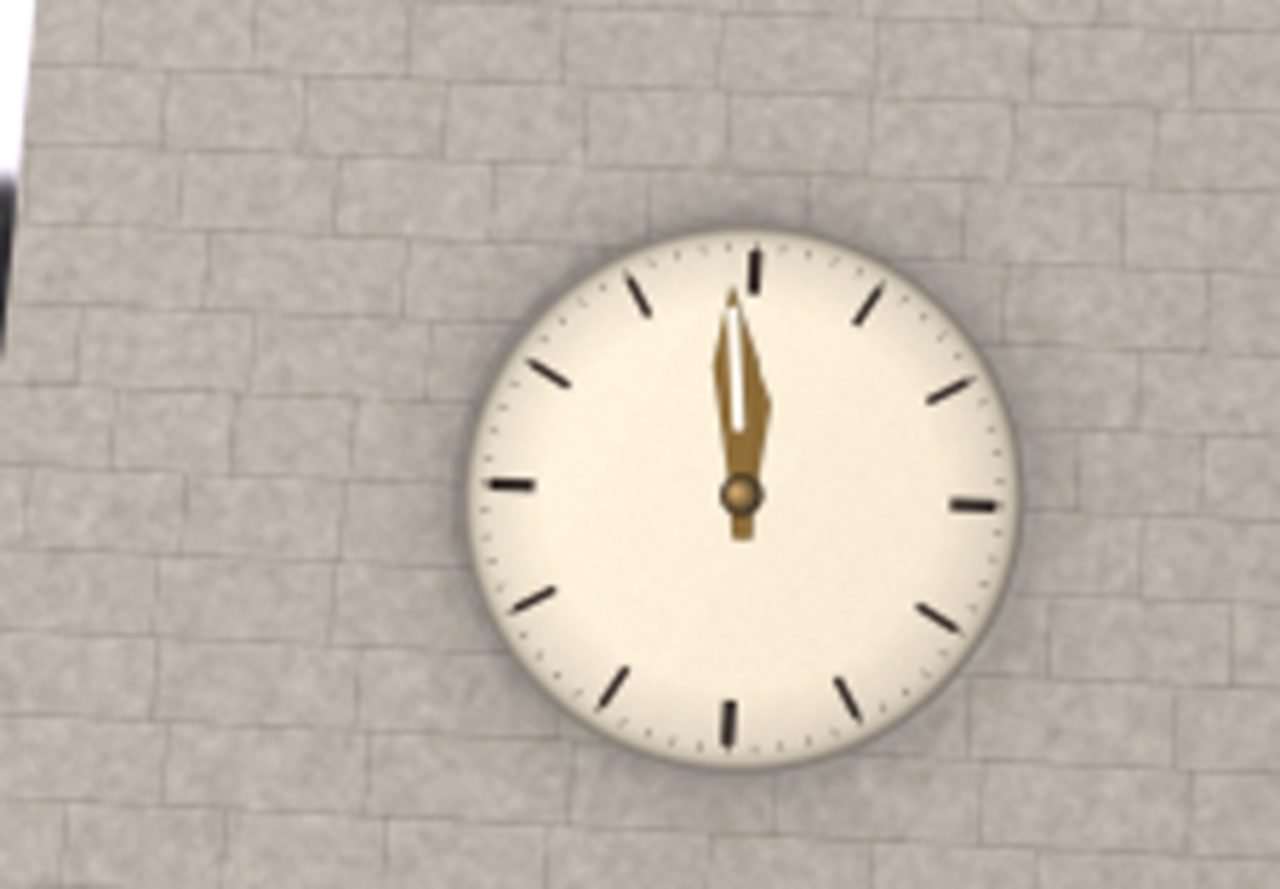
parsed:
11:59
